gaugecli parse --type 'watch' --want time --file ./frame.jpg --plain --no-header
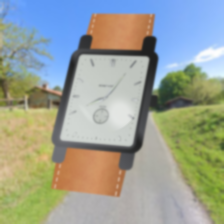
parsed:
8:05
